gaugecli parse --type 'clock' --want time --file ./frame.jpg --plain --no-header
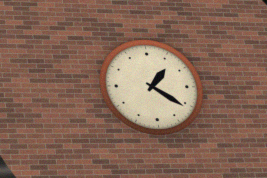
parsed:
1:21
